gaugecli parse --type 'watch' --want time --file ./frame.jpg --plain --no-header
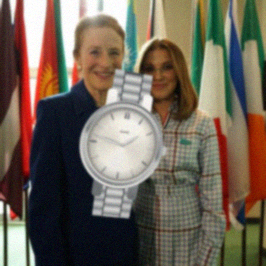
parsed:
1:47
